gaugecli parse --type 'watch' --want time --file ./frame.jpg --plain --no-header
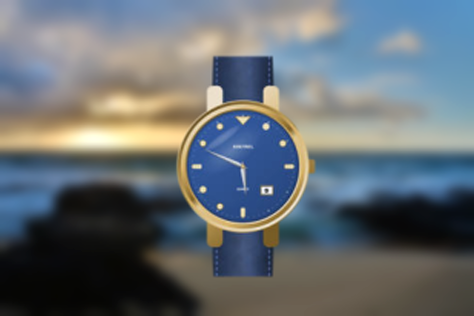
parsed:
5:49
